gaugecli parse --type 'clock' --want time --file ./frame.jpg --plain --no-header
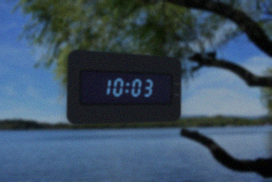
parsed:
10:03
